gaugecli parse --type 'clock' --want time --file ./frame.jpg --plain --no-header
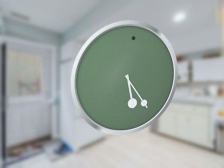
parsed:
5:23
